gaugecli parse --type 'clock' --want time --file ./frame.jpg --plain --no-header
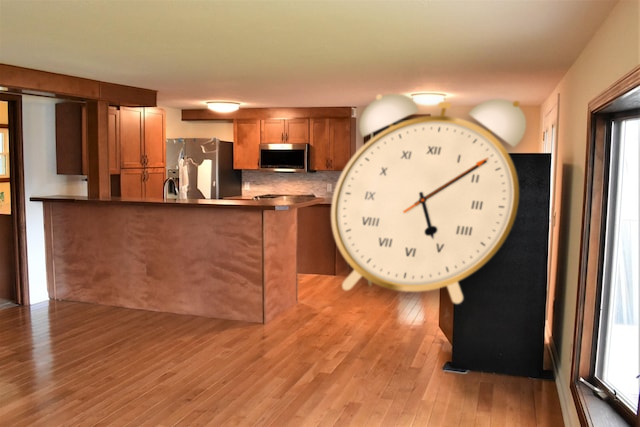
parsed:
5:08:08
